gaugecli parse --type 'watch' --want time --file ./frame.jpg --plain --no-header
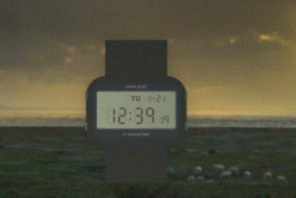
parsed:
12:39
